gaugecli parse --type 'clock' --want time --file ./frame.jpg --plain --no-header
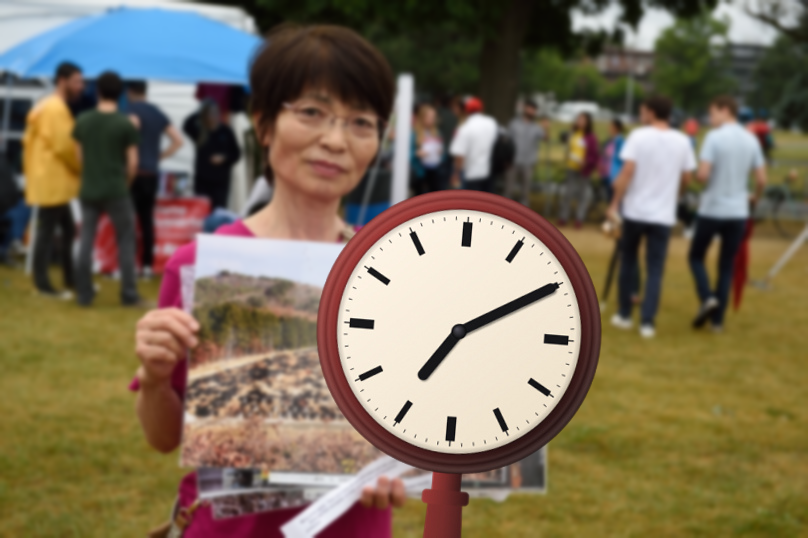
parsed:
7:10
